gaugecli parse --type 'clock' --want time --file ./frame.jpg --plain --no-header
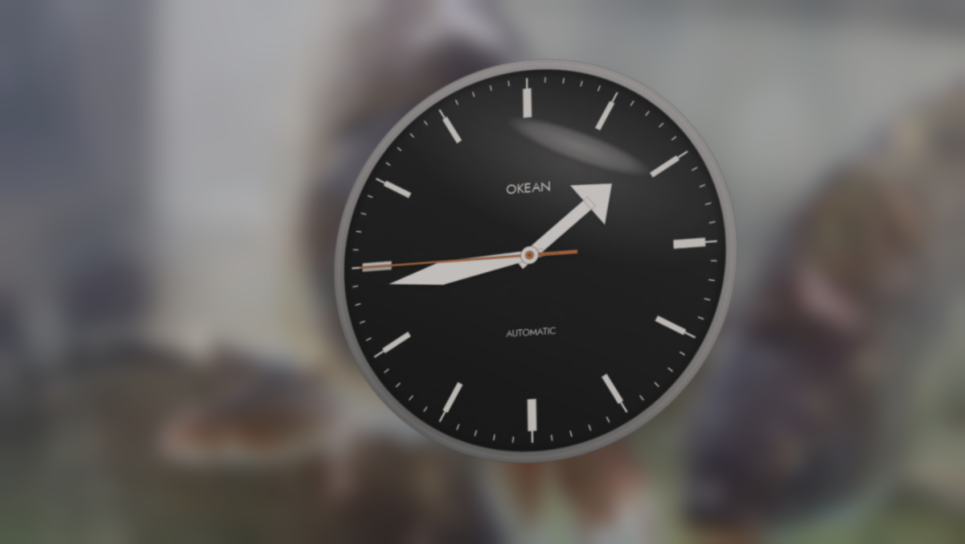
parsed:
1:43:45
